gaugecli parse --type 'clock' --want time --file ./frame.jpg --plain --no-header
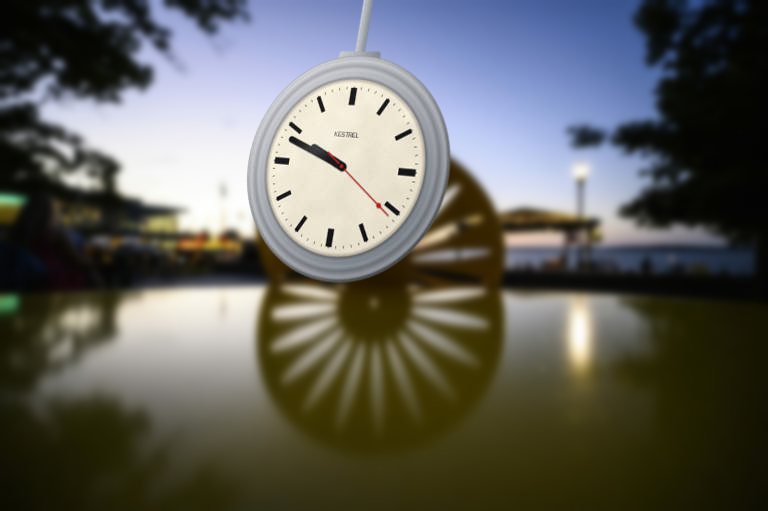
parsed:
9:48:21
